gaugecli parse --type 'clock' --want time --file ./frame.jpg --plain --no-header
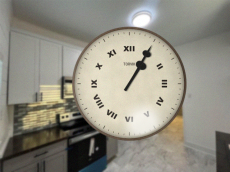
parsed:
1:05
